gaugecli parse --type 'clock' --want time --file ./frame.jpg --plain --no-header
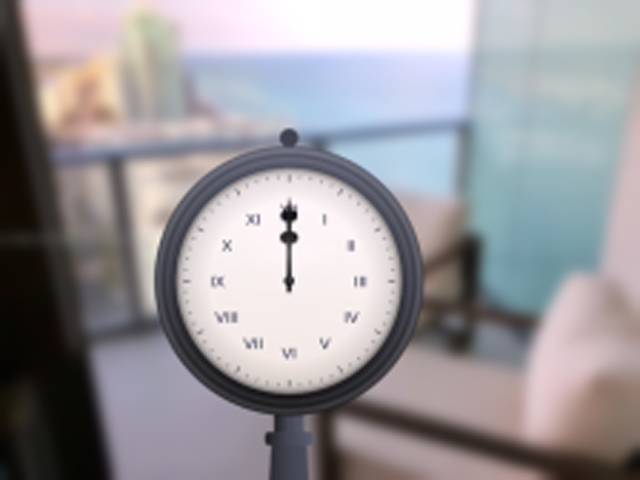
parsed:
12:00
